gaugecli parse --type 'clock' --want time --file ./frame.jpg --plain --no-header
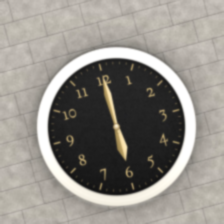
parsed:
6:00
